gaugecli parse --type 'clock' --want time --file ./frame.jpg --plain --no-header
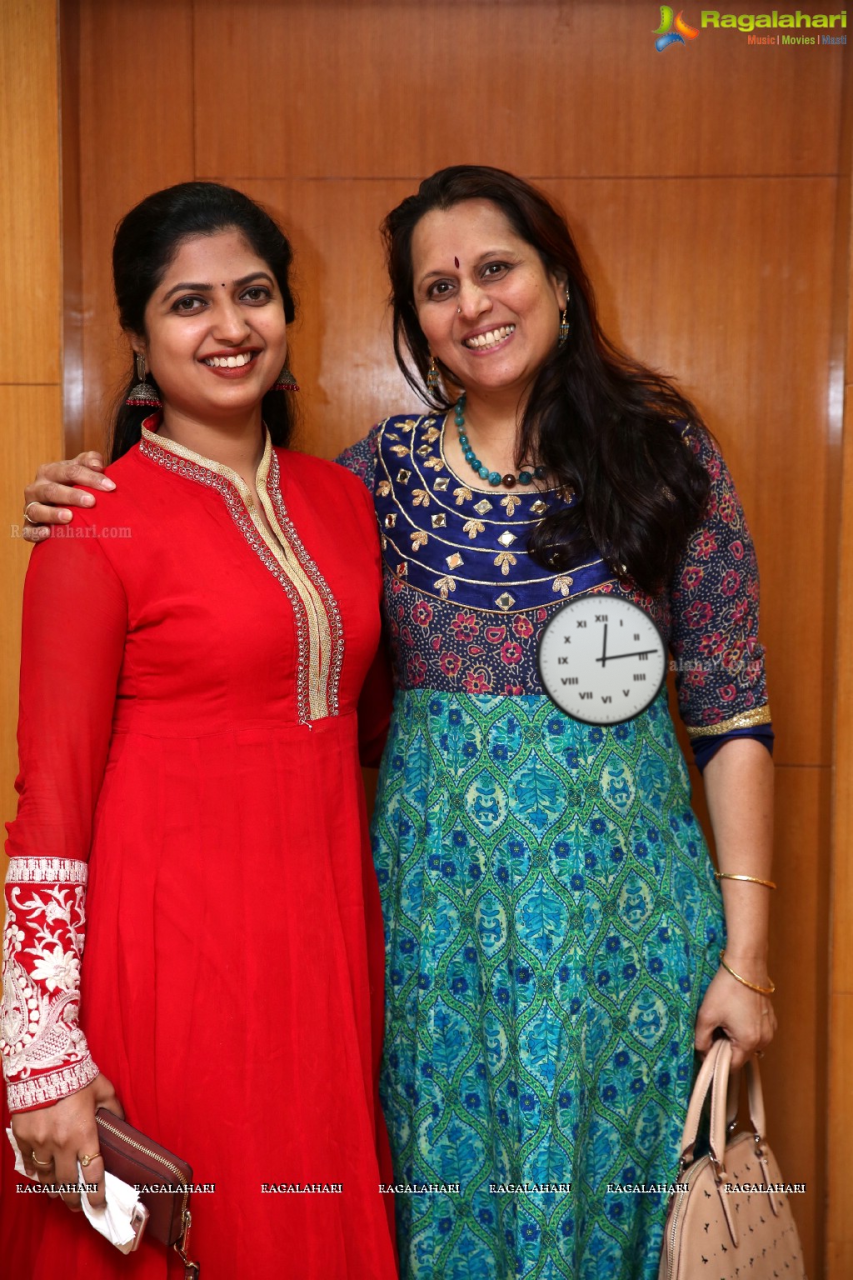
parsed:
12:14
